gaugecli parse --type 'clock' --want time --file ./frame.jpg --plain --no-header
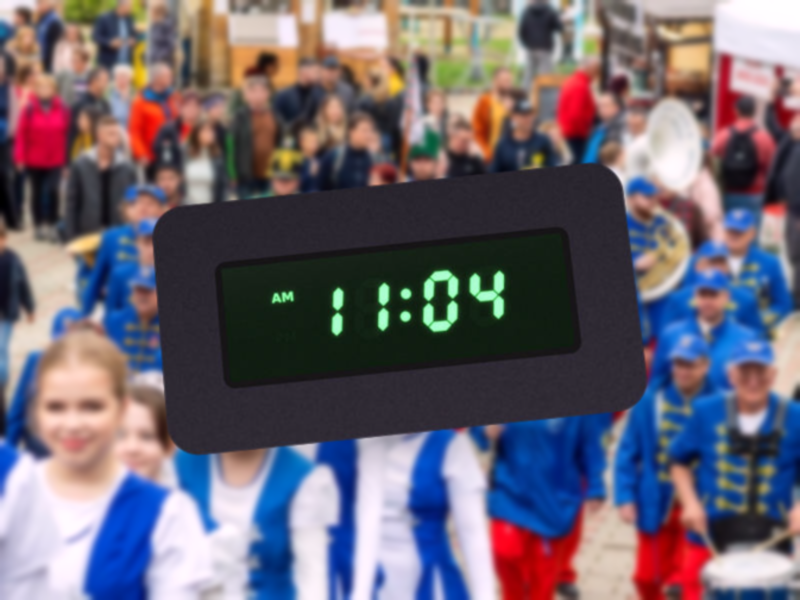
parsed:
11:04
